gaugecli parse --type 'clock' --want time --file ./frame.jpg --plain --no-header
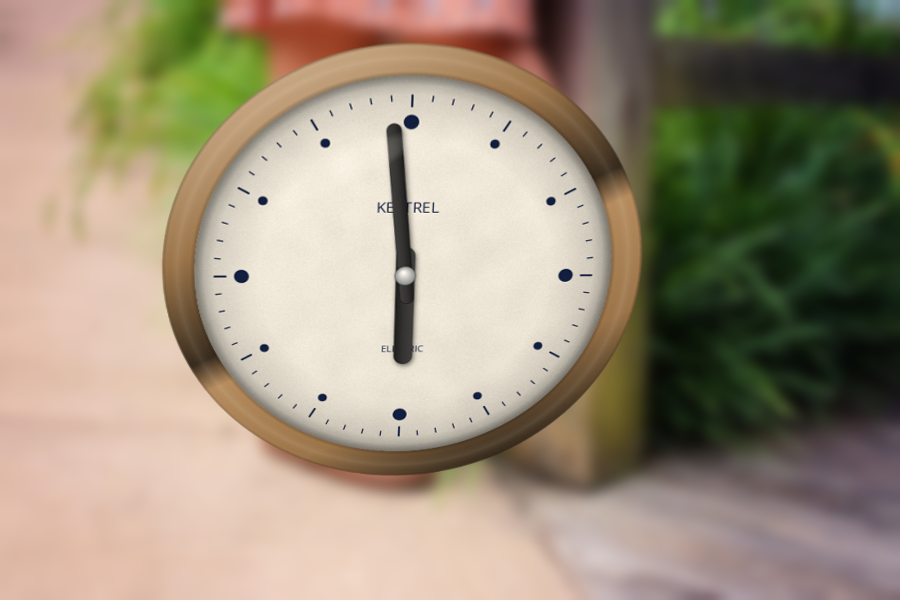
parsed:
5:59
